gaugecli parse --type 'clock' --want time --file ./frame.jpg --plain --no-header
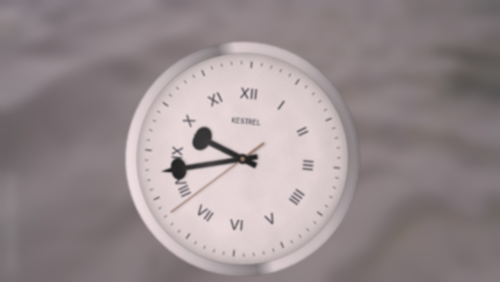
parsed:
9:42:38
